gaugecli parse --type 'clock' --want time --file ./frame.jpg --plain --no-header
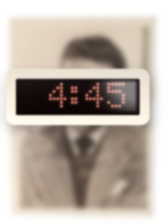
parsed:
4:45
